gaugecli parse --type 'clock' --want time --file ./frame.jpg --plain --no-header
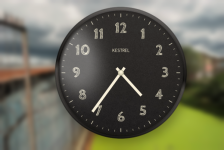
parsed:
4:36
